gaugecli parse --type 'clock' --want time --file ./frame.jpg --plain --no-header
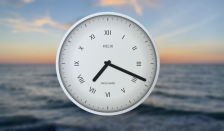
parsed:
7:19
